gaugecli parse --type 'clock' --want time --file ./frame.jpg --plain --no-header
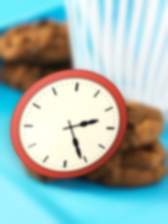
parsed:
2:26
